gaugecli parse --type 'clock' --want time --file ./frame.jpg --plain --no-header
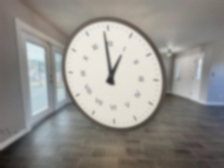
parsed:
12:59
